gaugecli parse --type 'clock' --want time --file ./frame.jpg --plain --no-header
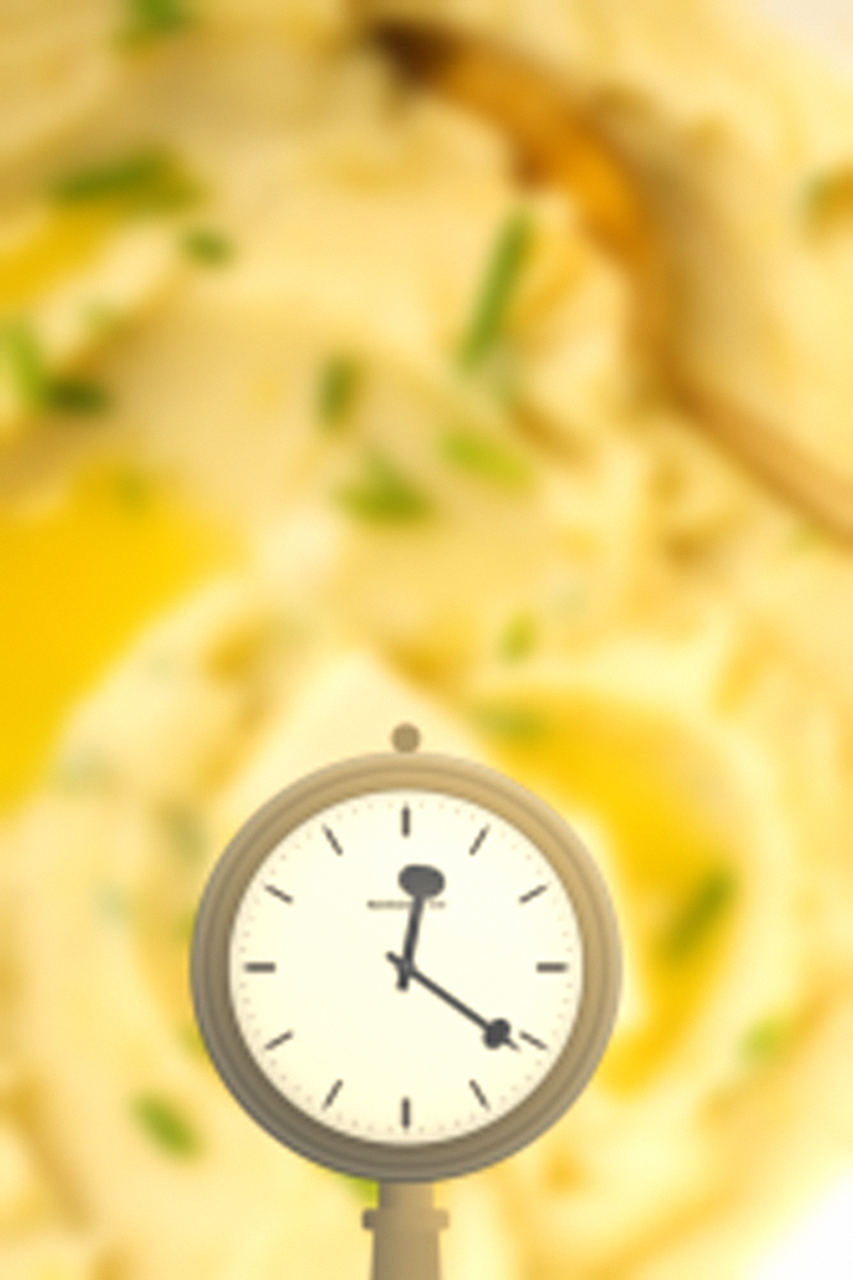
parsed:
12:21
